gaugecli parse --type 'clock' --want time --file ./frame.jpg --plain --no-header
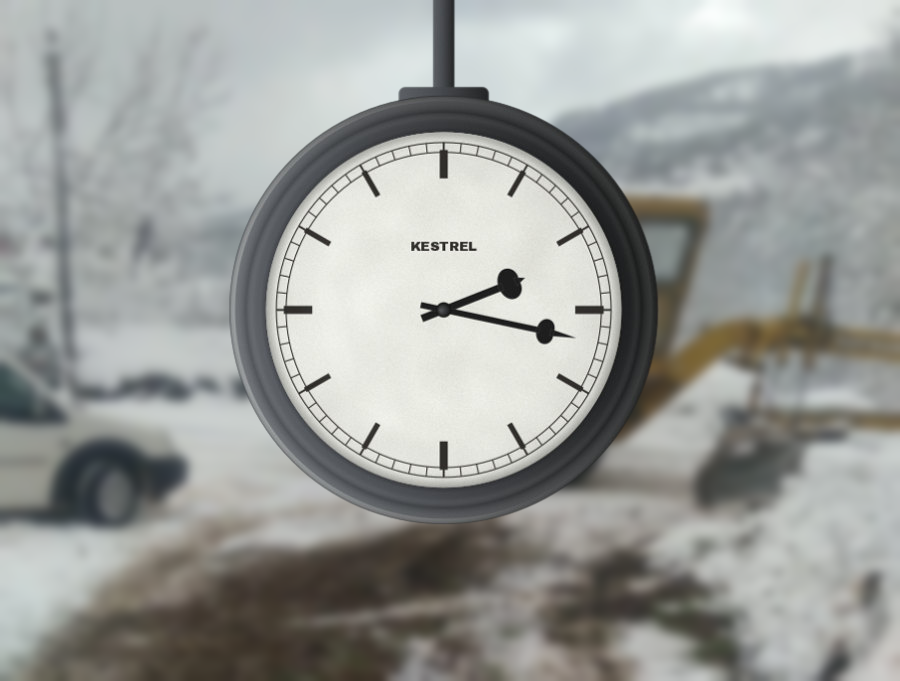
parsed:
2:17
